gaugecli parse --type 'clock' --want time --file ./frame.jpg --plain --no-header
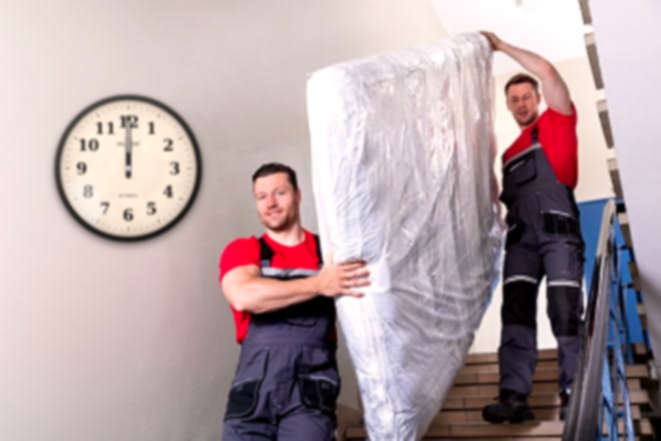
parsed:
12:00
